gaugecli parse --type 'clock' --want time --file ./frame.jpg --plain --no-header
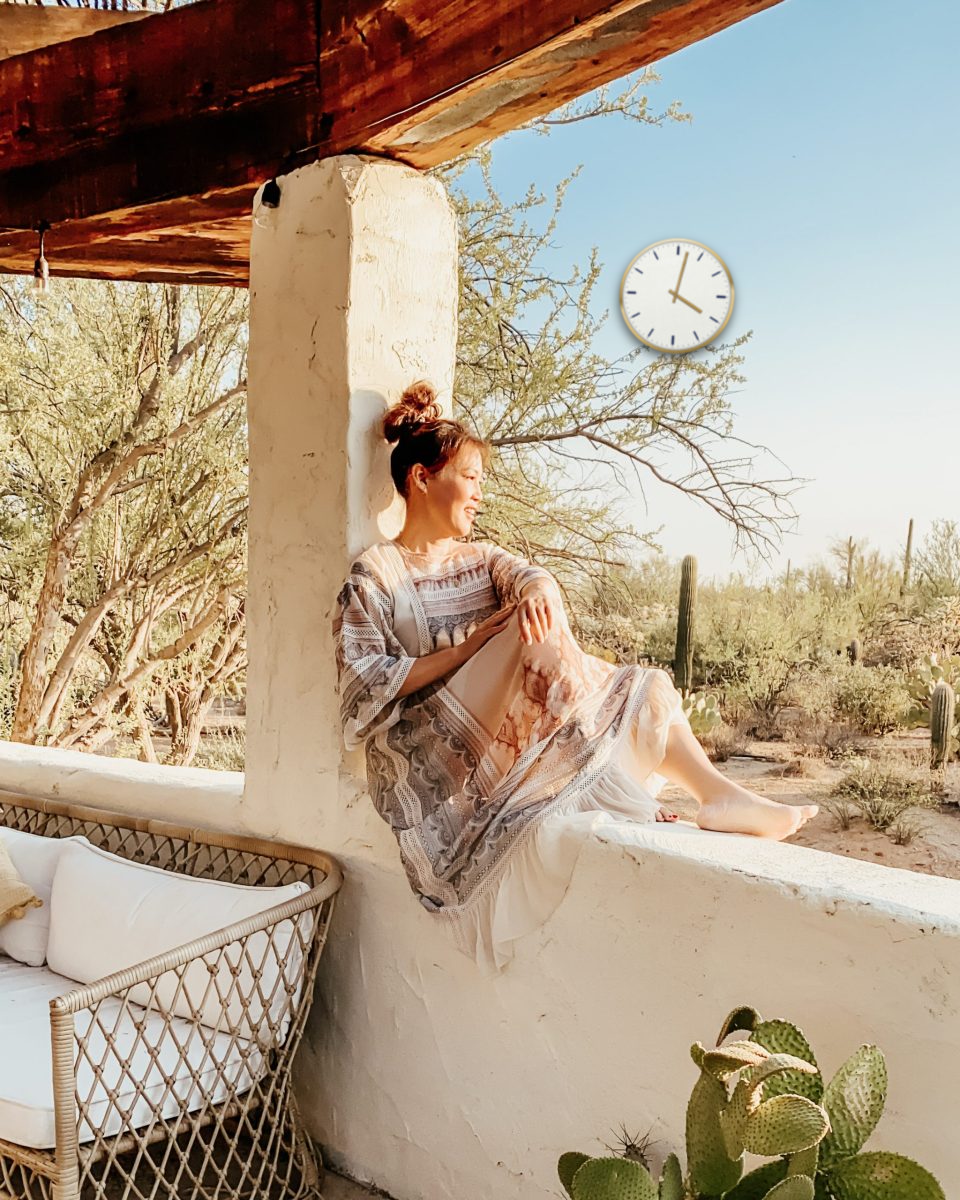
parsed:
4:02
